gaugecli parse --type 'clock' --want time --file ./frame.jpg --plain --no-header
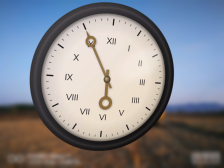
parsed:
5:55
